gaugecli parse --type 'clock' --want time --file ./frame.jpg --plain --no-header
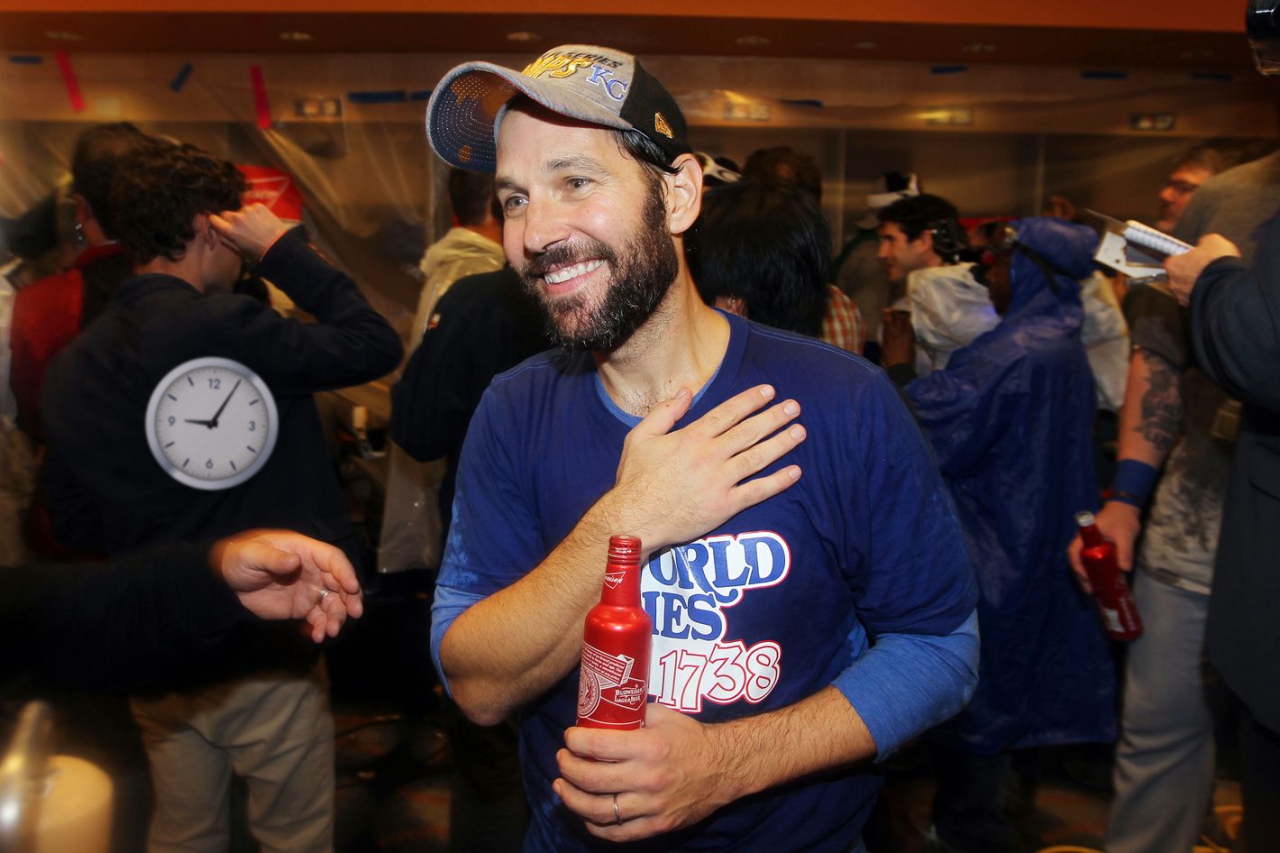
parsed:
9:05
